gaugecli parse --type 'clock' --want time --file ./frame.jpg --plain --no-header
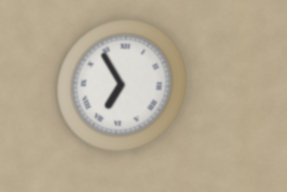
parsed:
6:54
